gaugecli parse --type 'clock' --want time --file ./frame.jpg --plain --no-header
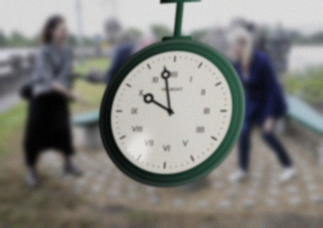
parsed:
9:58
